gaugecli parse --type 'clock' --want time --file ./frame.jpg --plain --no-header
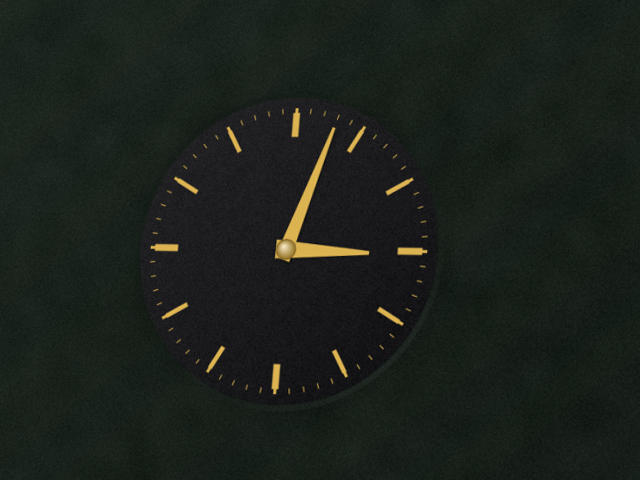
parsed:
3:03
